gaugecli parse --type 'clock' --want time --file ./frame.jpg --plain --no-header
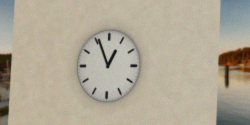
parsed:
12:56
